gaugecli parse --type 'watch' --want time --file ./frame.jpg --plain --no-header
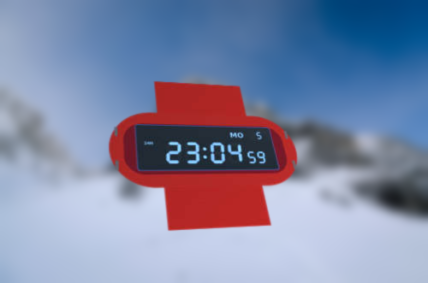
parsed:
23:04:59
